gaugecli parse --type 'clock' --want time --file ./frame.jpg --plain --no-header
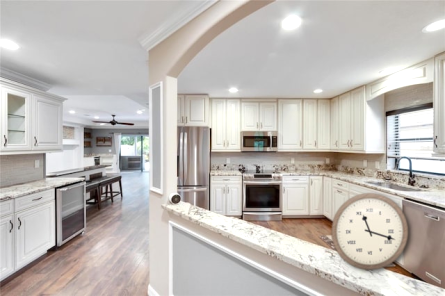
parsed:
11:18
